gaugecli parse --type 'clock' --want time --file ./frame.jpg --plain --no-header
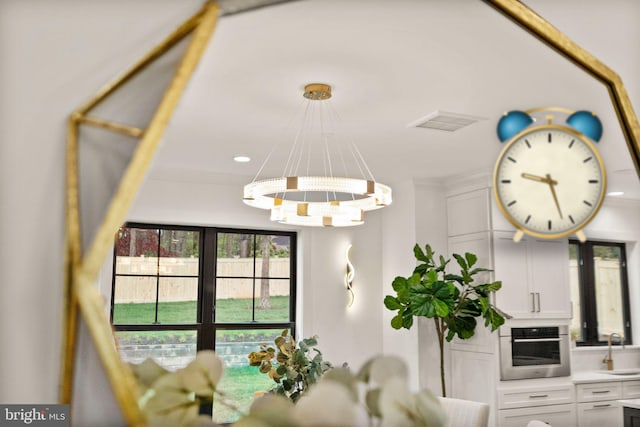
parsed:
9:27
